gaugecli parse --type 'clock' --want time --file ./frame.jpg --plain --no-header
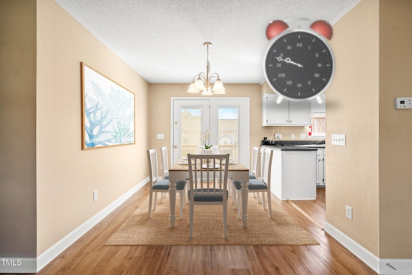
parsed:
9:48
